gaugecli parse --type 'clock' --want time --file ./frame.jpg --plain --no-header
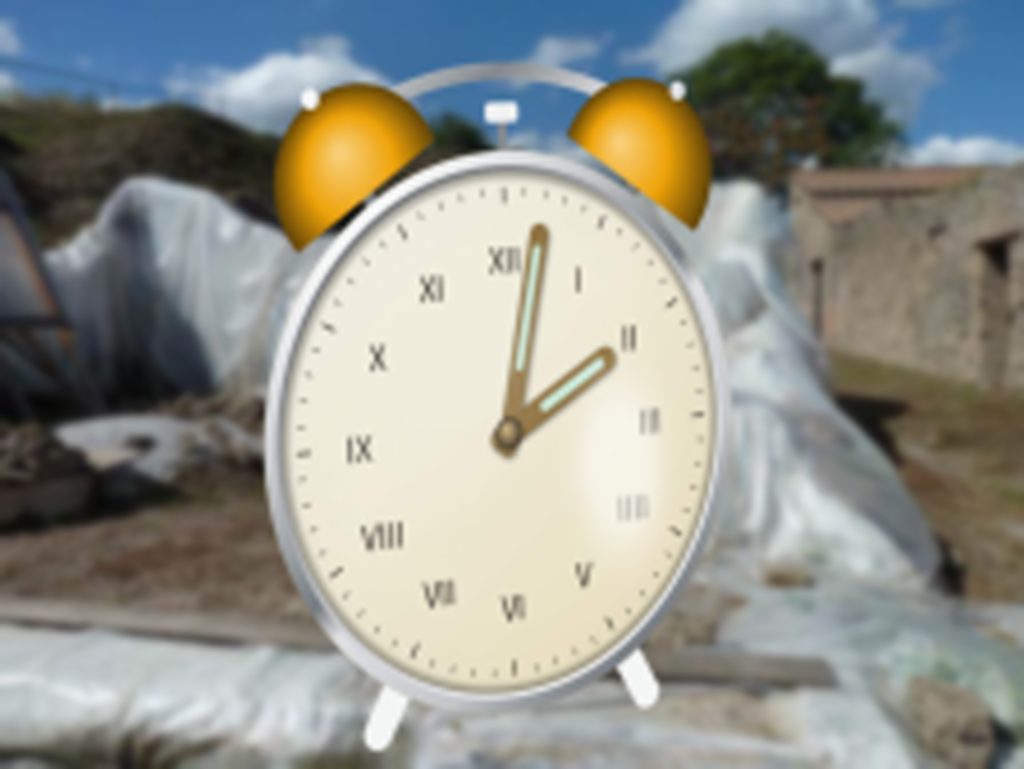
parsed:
2:02
